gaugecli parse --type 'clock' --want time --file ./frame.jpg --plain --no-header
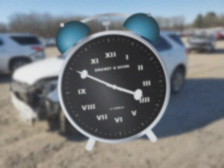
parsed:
3:50
